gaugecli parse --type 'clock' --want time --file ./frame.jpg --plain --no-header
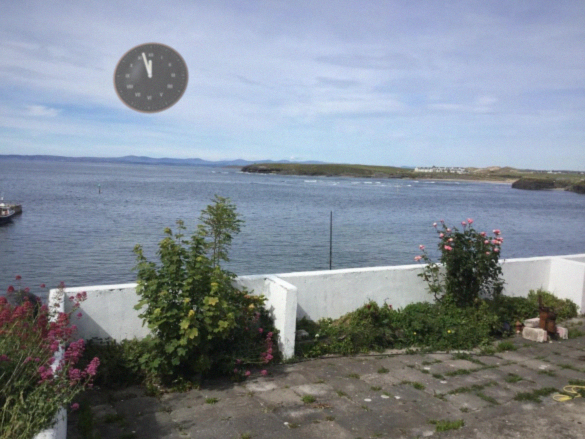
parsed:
11:57
